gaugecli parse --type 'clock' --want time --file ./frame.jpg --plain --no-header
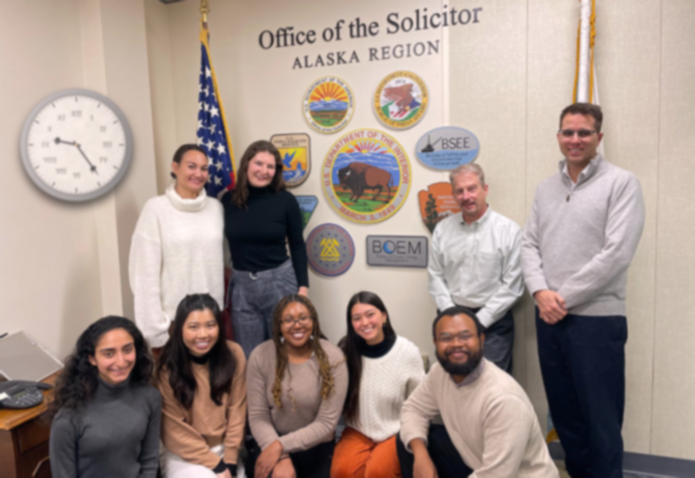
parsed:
9:24
